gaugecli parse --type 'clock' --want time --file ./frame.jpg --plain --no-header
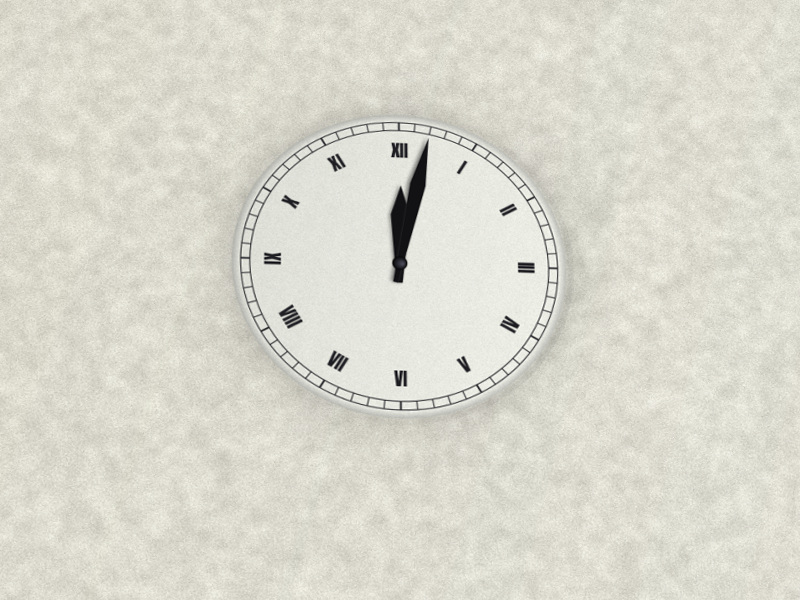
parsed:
12:02
